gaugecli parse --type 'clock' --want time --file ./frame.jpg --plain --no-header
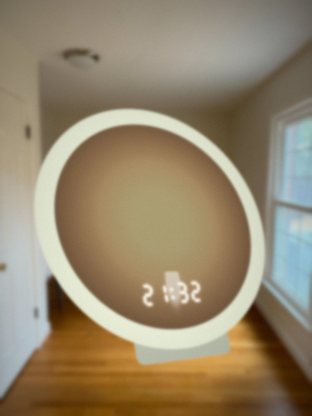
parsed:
21:32
